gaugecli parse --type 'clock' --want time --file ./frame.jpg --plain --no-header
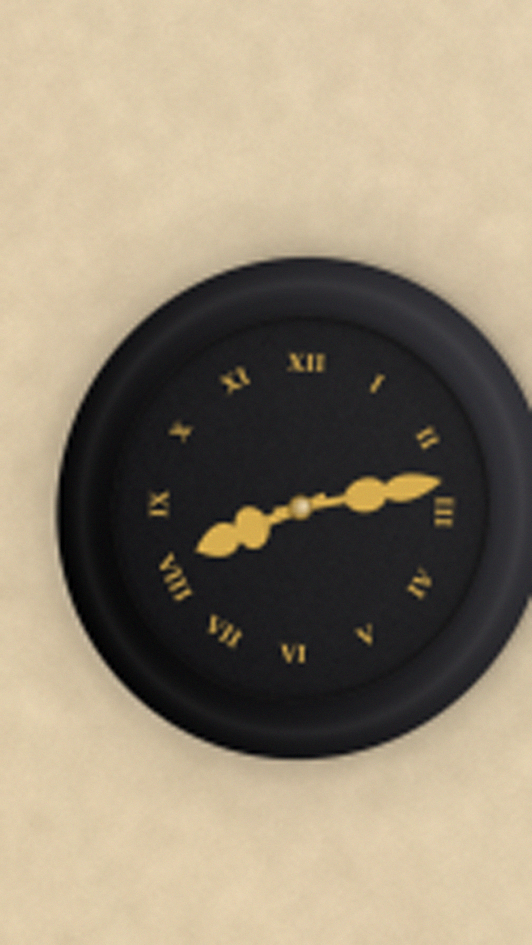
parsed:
8:13
